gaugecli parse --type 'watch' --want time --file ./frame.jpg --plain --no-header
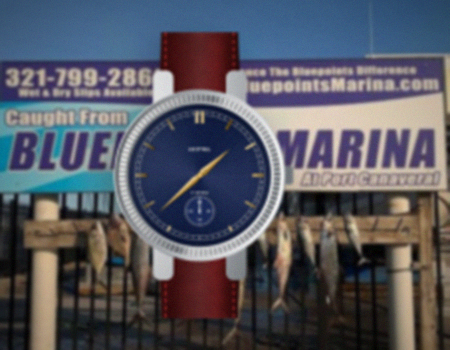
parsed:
1:38
